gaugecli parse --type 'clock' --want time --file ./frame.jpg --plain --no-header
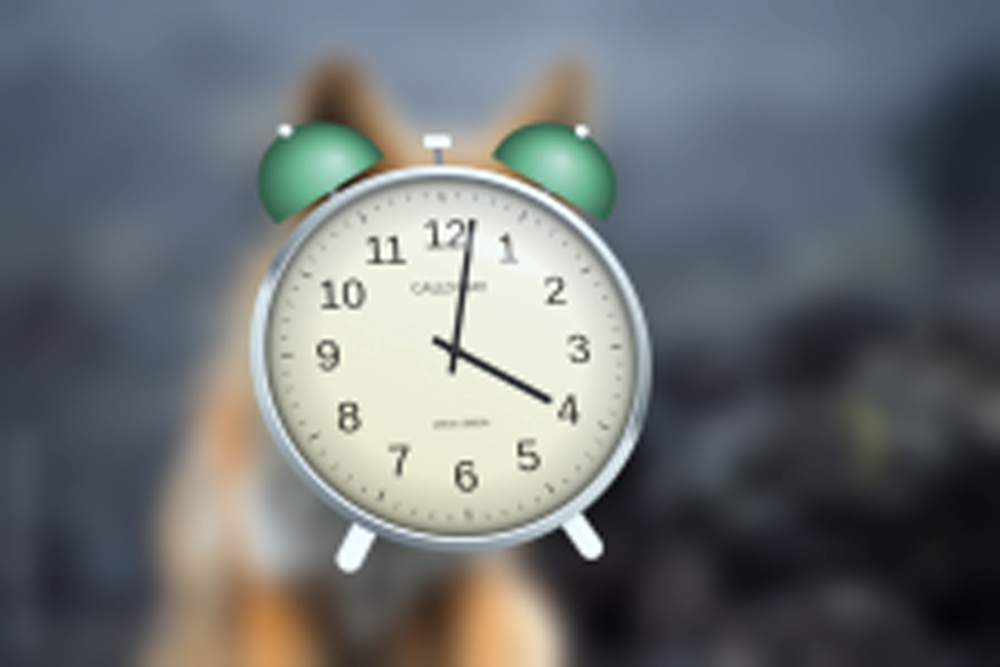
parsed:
4:02
